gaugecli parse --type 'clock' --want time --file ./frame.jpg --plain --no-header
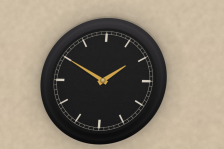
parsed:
1:50
